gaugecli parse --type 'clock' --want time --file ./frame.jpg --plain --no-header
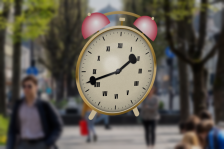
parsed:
1:42
